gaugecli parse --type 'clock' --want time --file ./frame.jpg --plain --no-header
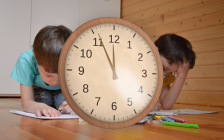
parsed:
11:56
